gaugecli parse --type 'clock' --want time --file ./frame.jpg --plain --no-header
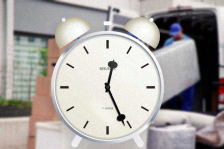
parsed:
12:26
